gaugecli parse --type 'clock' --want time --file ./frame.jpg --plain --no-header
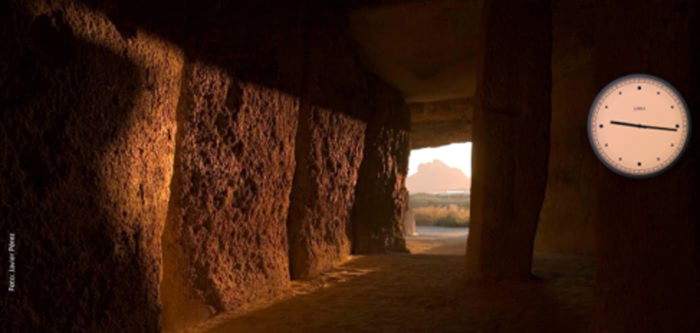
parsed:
9:16
